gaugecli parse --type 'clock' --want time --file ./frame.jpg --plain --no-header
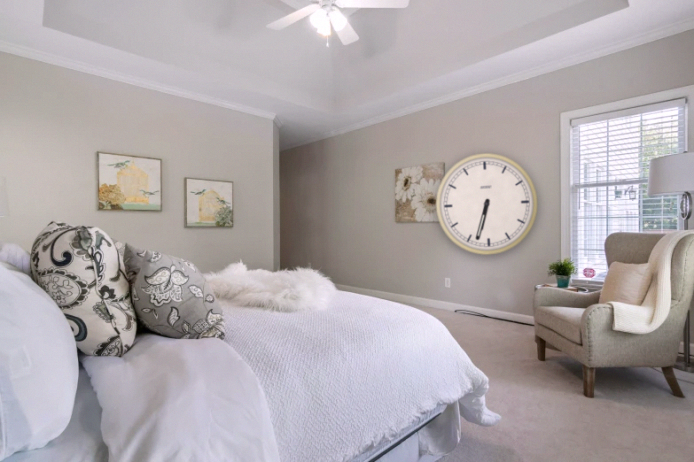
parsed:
6:33
